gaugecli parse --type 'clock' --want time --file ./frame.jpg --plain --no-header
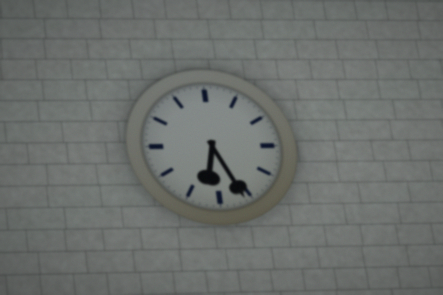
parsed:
6:26
